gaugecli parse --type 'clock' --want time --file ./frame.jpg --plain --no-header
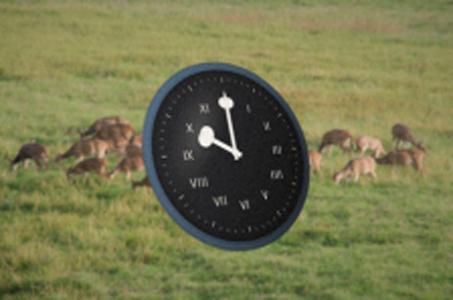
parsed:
10:00
